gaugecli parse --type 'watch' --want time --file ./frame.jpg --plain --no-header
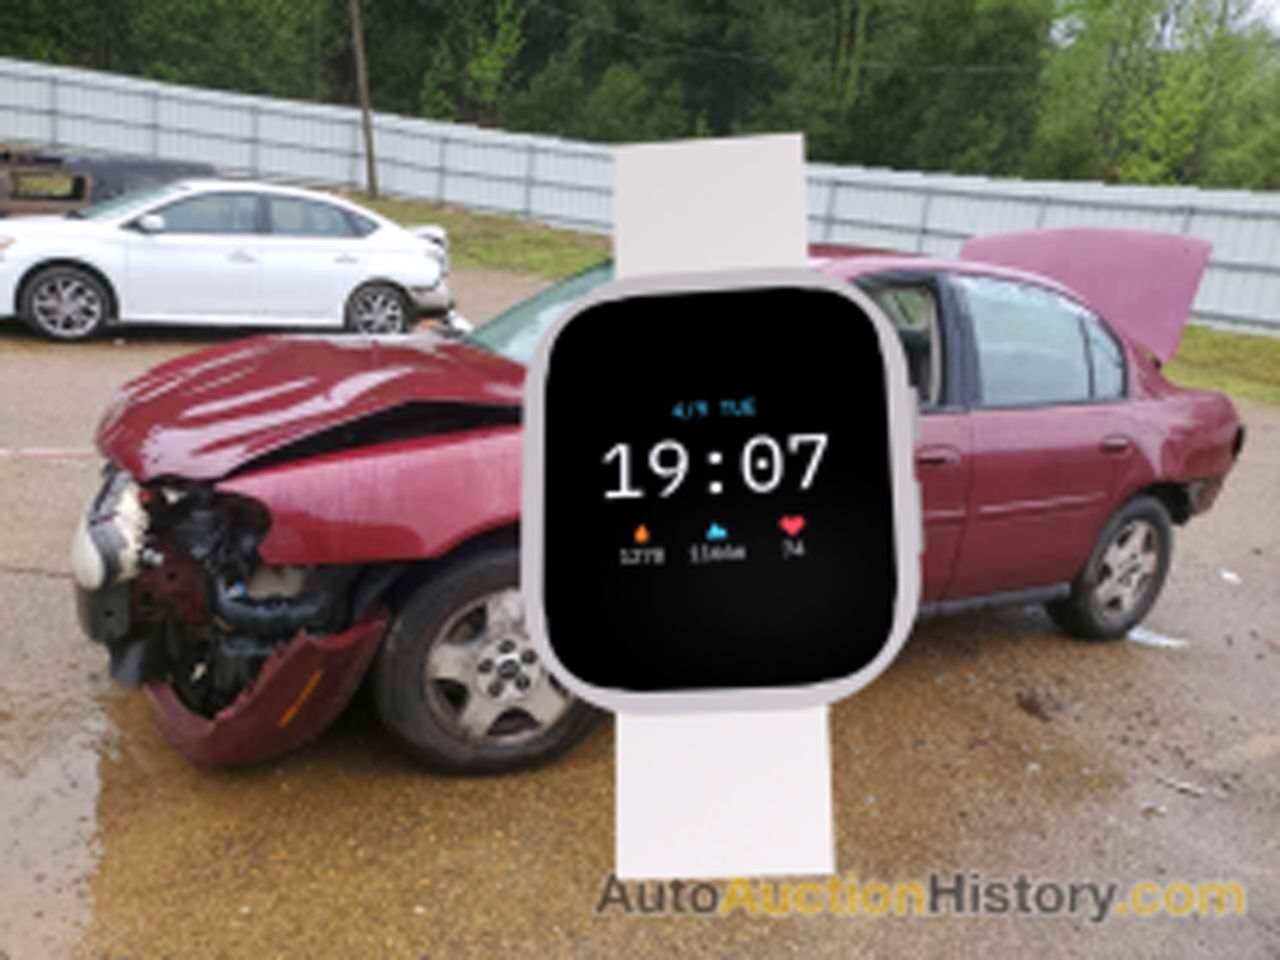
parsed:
19:07
